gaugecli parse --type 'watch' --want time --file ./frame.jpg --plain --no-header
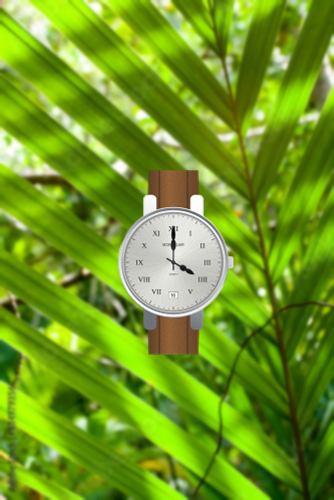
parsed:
4:00
